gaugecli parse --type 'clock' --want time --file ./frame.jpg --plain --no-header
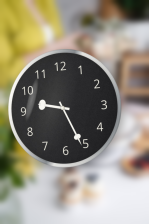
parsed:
9:26
